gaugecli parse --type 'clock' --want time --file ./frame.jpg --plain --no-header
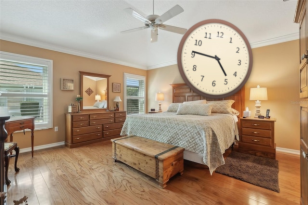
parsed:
4:46
